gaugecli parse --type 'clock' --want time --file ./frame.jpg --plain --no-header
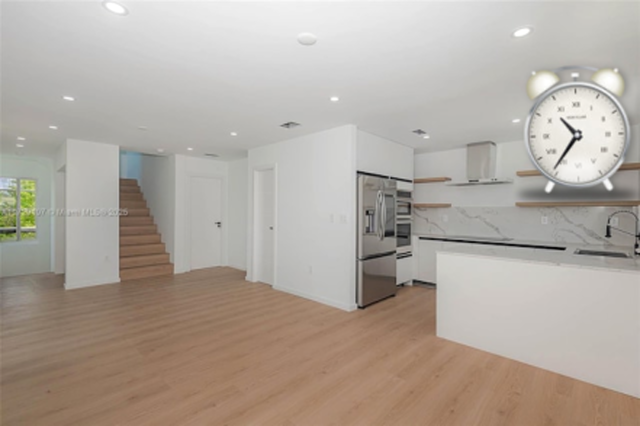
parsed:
10:36
